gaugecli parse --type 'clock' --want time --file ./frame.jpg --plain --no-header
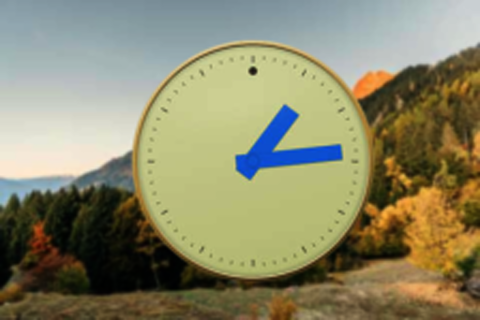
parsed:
1:14
